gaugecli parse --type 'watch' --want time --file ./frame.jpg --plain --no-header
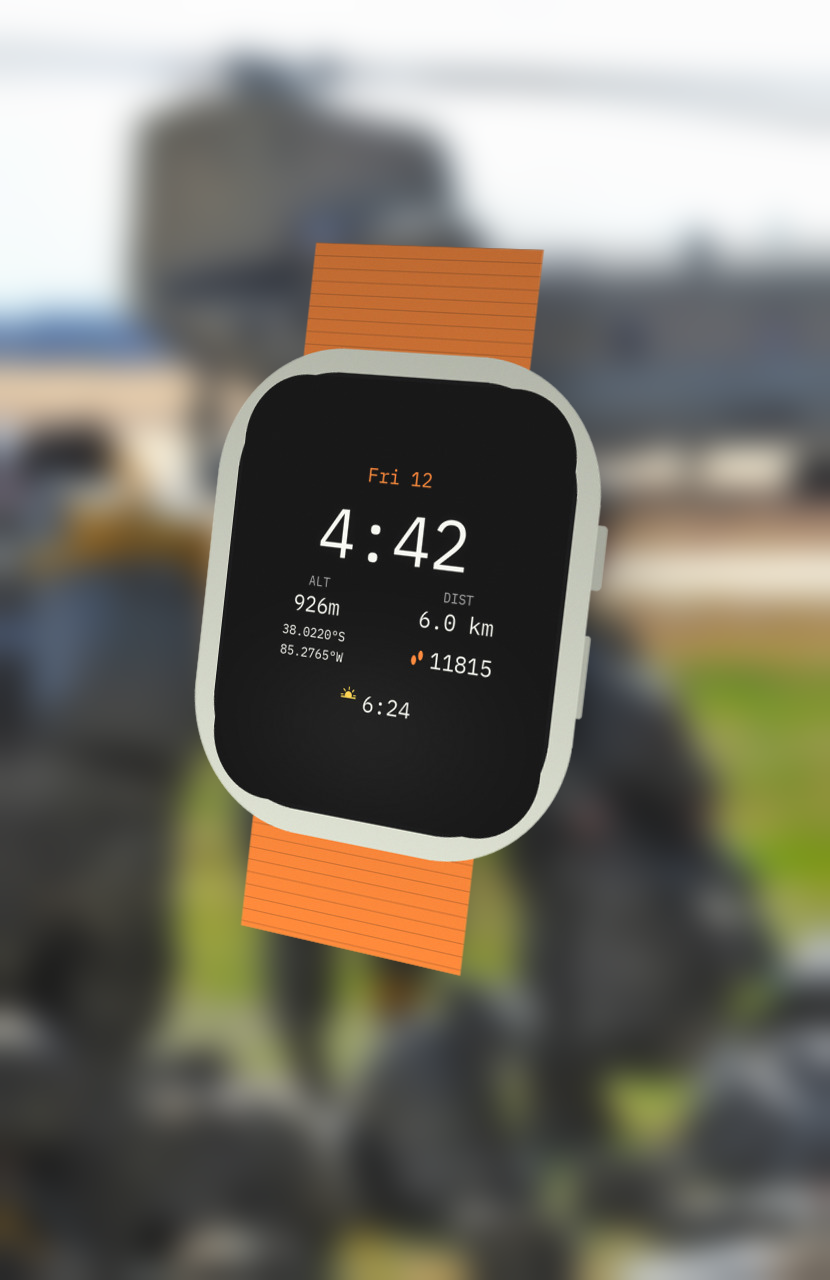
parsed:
4:42
